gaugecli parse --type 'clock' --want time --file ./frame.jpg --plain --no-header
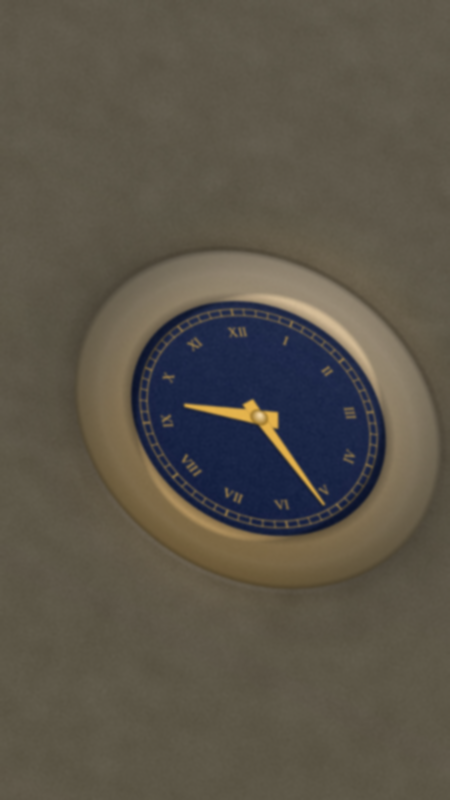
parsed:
9:26
